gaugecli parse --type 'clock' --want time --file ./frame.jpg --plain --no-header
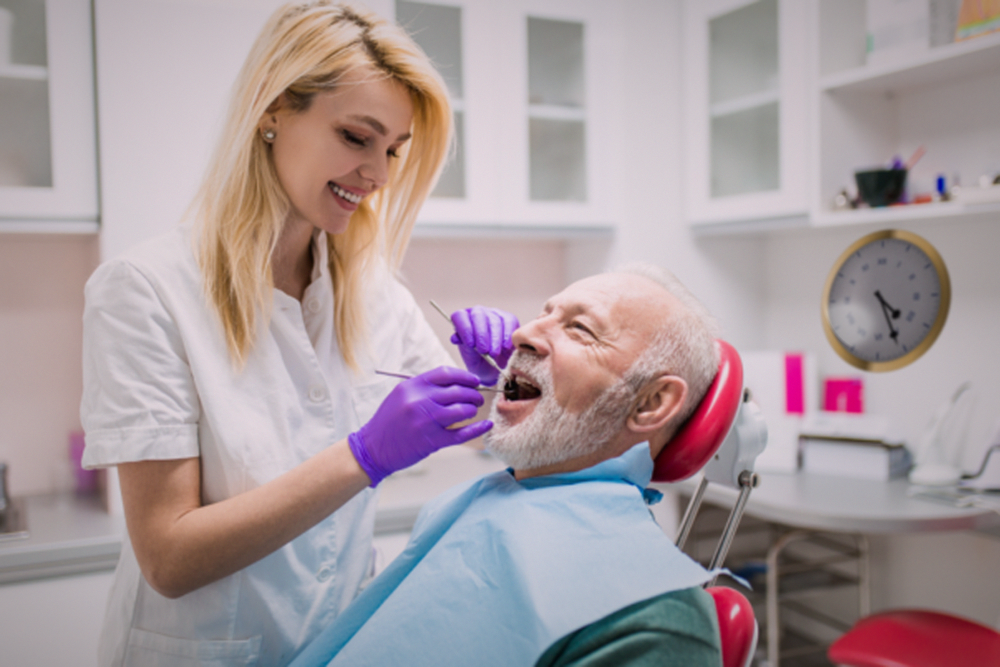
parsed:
4:26
